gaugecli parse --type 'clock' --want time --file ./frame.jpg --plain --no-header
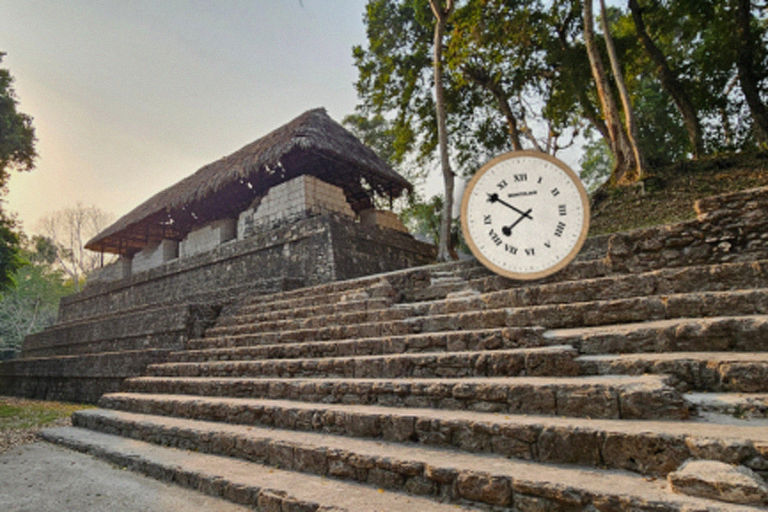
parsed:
7:51
